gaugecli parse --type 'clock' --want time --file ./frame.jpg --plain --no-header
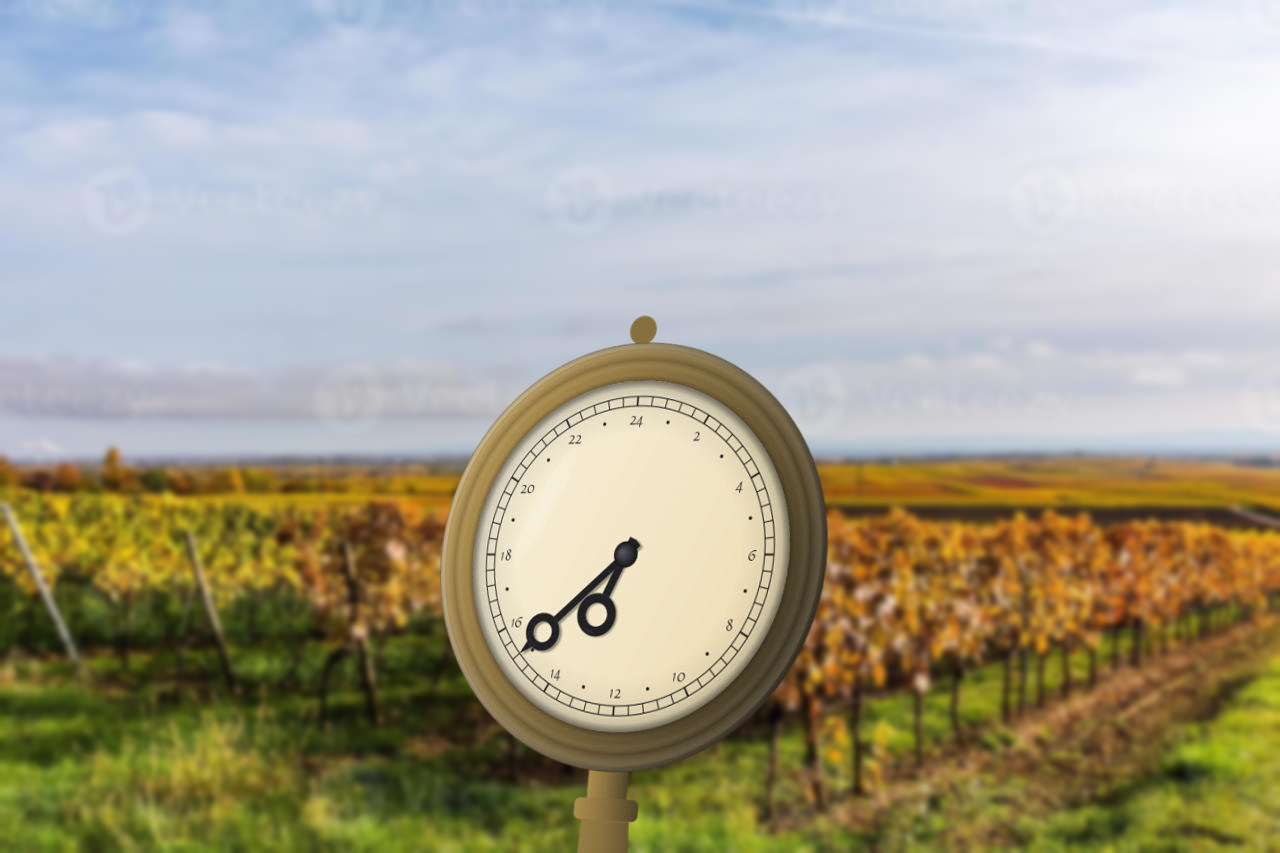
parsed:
13:38
